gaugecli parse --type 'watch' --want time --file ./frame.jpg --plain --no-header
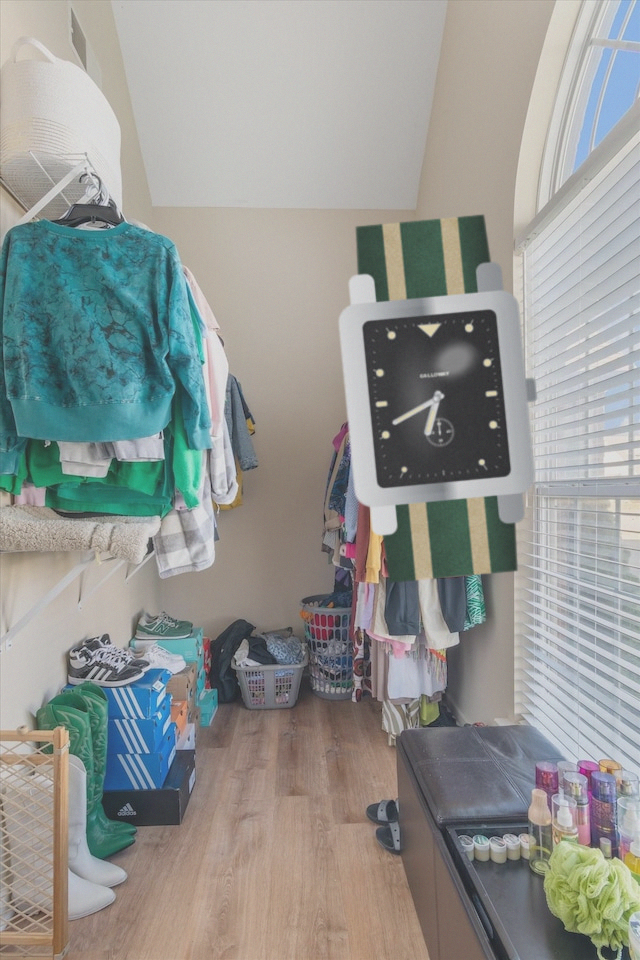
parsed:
6:41
